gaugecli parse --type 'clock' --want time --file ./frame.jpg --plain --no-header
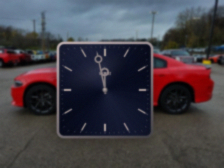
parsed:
11:58
